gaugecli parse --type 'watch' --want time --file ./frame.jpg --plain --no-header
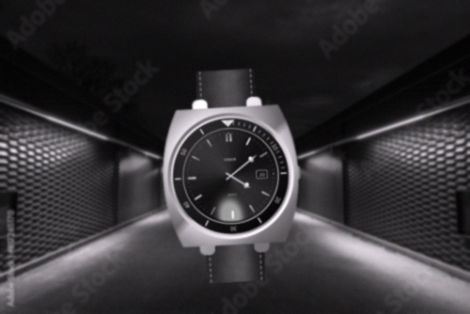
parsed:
4:09
